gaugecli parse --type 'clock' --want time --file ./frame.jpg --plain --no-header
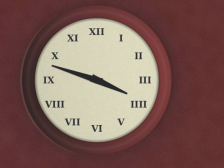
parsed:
3:48
